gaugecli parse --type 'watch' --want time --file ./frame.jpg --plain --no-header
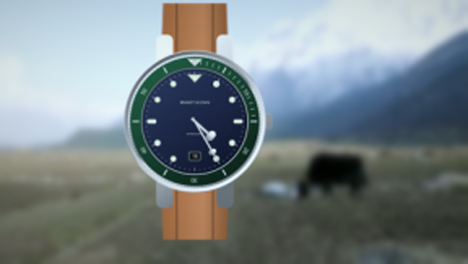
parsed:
4:25
